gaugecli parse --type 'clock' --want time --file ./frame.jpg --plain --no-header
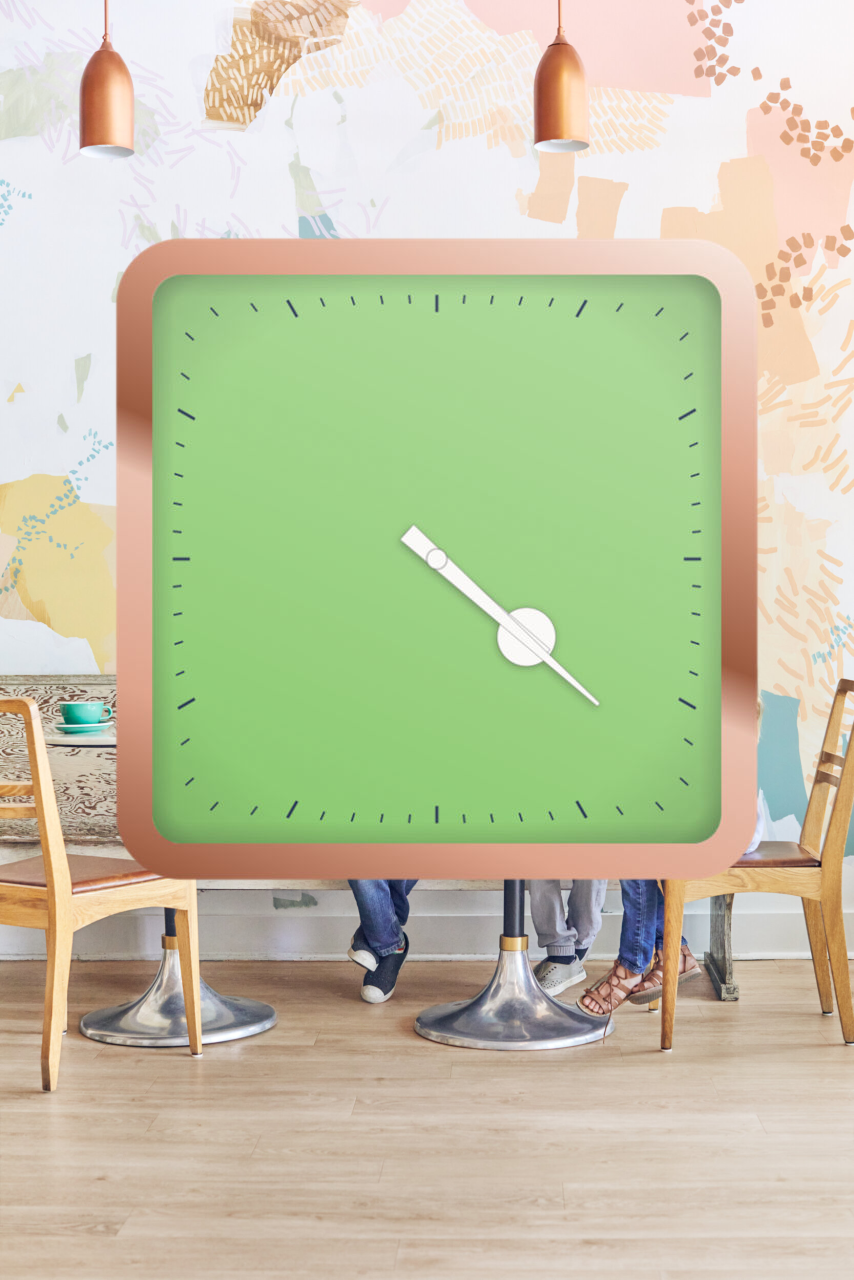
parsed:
4:22
